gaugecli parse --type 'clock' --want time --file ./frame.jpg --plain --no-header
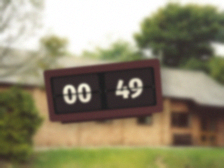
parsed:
0:49
